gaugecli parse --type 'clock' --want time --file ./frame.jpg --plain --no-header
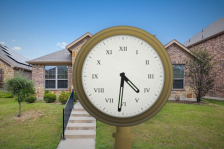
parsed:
4:31
